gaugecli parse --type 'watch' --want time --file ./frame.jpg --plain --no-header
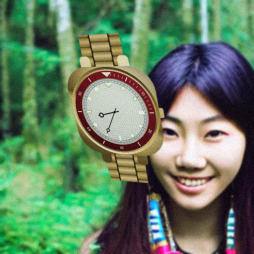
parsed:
8:35
